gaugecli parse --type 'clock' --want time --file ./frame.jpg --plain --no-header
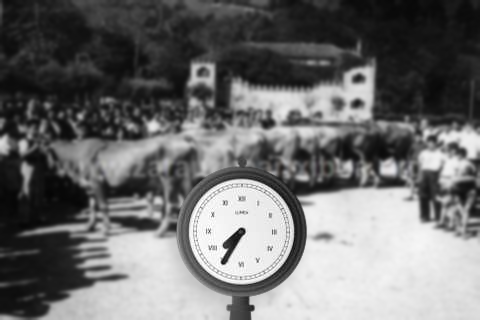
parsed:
7:35
